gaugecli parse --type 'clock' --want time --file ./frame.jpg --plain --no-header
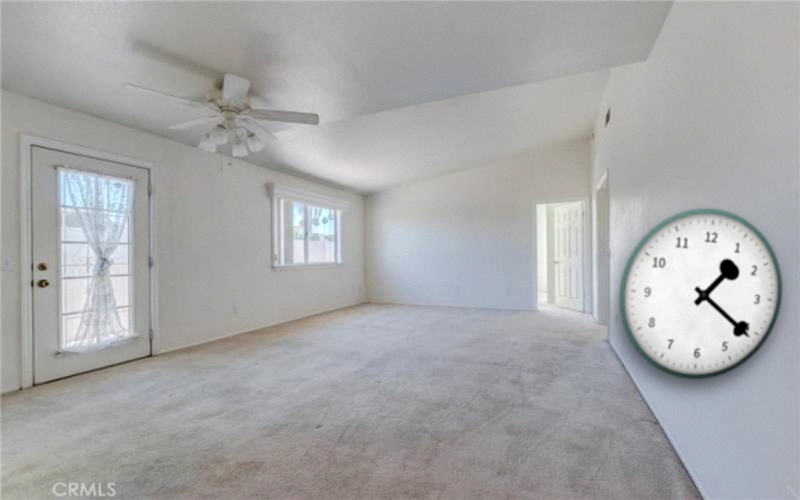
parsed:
1:21
